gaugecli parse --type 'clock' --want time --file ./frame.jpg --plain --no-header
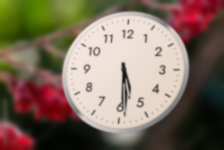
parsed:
5:29
